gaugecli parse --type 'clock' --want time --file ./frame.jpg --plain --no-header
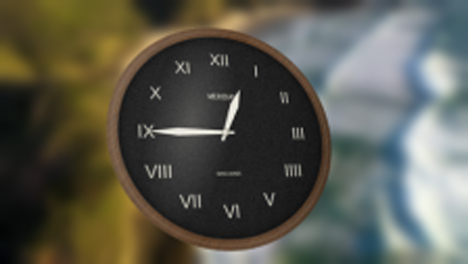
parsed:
12:45
